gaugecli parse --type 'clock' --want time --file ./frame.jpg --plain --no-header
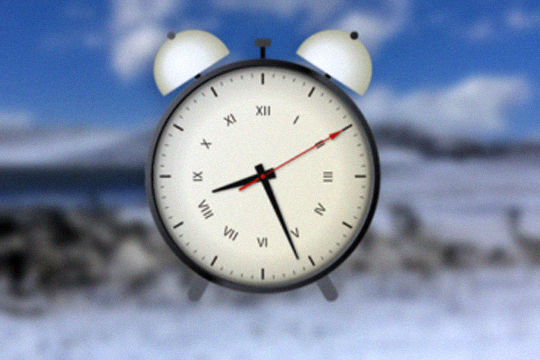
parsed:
8:26:10
